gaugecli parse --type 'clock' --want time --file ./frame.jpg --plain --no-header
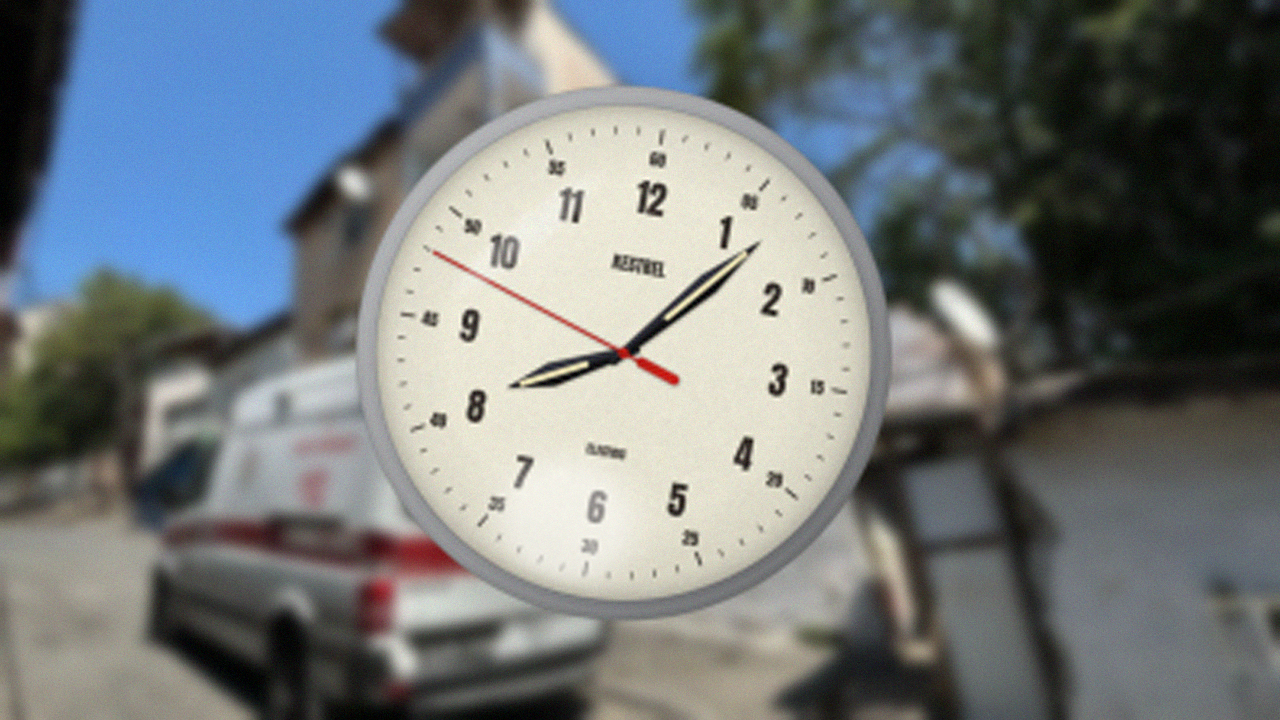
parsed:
8:06:48
